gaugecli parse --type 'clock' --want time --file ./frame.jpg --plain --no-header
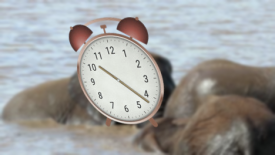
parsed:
10:22
